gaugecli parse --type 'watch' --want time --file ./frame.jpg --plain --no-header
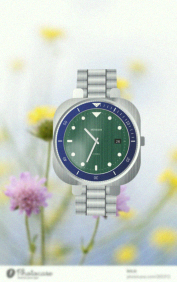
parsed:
10:34
